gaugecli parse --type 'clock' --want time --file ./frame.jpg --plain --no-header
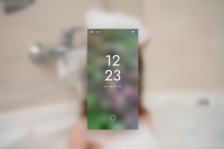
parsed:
12:23
